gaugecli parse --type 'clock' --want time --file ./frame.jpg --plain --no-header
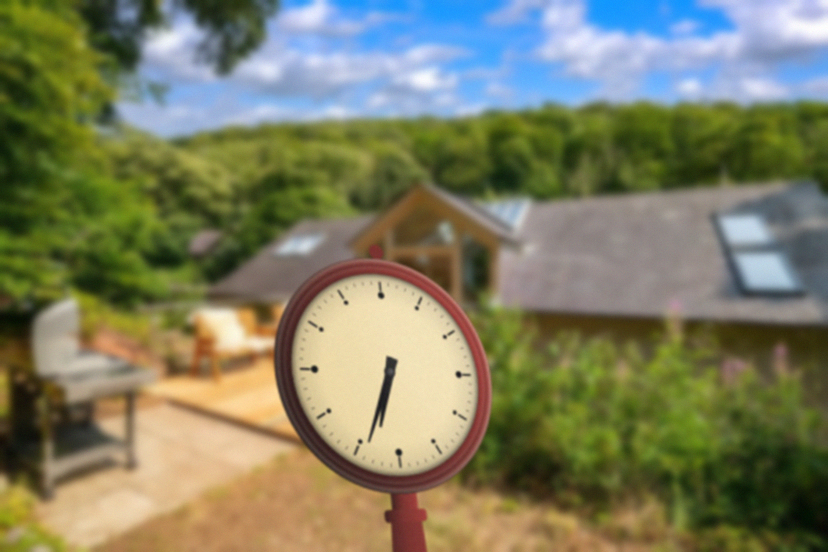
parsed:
6:34
